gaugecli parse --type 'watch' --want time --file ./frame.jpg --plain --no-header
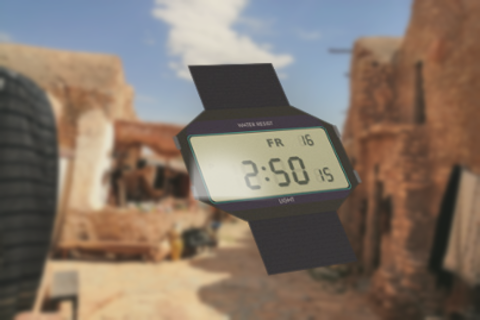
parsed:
2:50:15
